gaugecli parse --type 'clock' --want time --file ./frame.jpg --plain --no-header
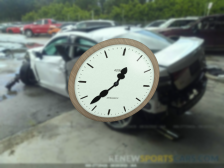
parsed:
12:37
